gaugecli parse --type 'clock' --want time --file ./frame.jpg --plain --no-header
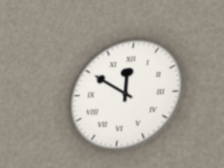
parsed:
11:50
